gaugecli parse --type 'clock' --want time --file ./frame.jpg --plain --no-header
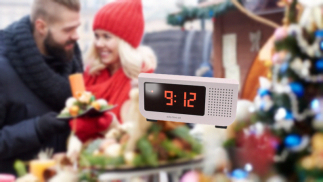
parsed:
9:12
